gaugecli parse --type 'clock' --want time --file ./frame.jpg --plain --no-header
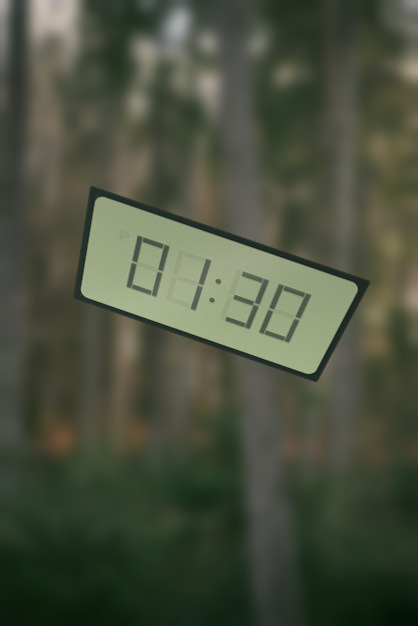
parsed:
1:30
